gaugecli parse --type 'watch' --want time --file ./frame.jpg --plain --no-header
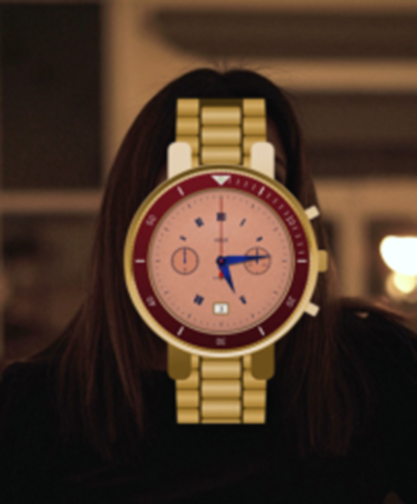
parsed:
5:14
